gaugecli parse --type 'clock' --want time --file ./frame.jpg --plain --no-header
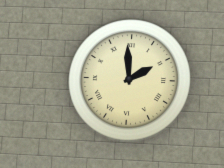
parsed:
1:59
